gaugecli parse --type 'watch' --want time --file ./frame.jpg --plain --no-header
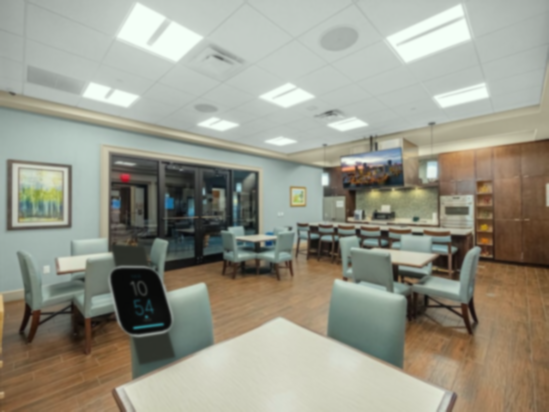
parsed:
10:54
